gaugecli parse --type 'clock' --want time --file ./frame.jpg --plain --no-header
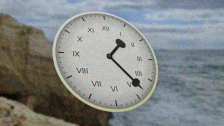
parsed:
1:23
